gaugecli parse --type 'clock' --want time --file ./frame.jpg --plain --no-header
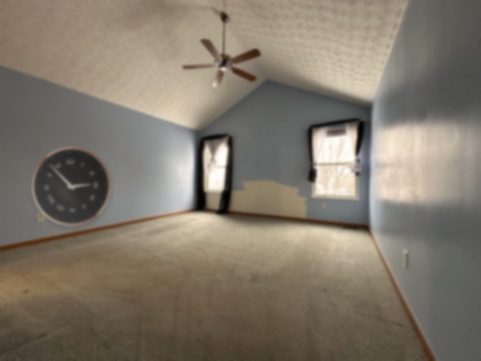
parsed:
2:53
